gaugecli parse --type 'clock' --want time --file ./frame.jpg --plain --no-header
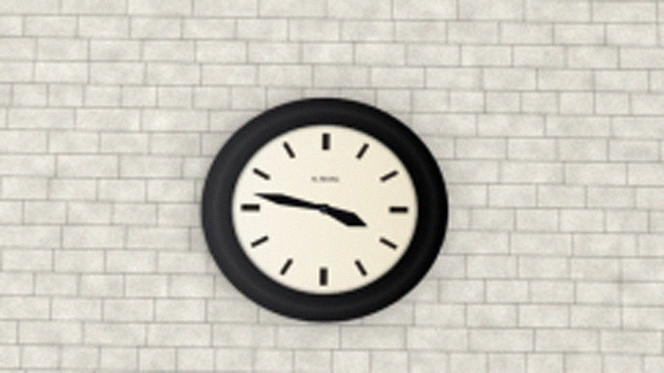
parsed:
3:47
